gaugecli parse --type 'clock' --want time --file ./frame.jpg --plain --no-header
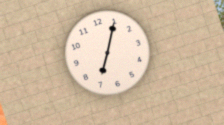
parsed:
7:05
